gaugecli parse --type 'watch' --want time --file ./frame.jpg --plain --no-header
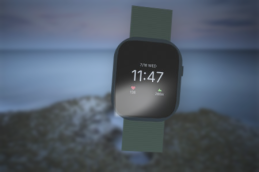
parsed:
11:47
